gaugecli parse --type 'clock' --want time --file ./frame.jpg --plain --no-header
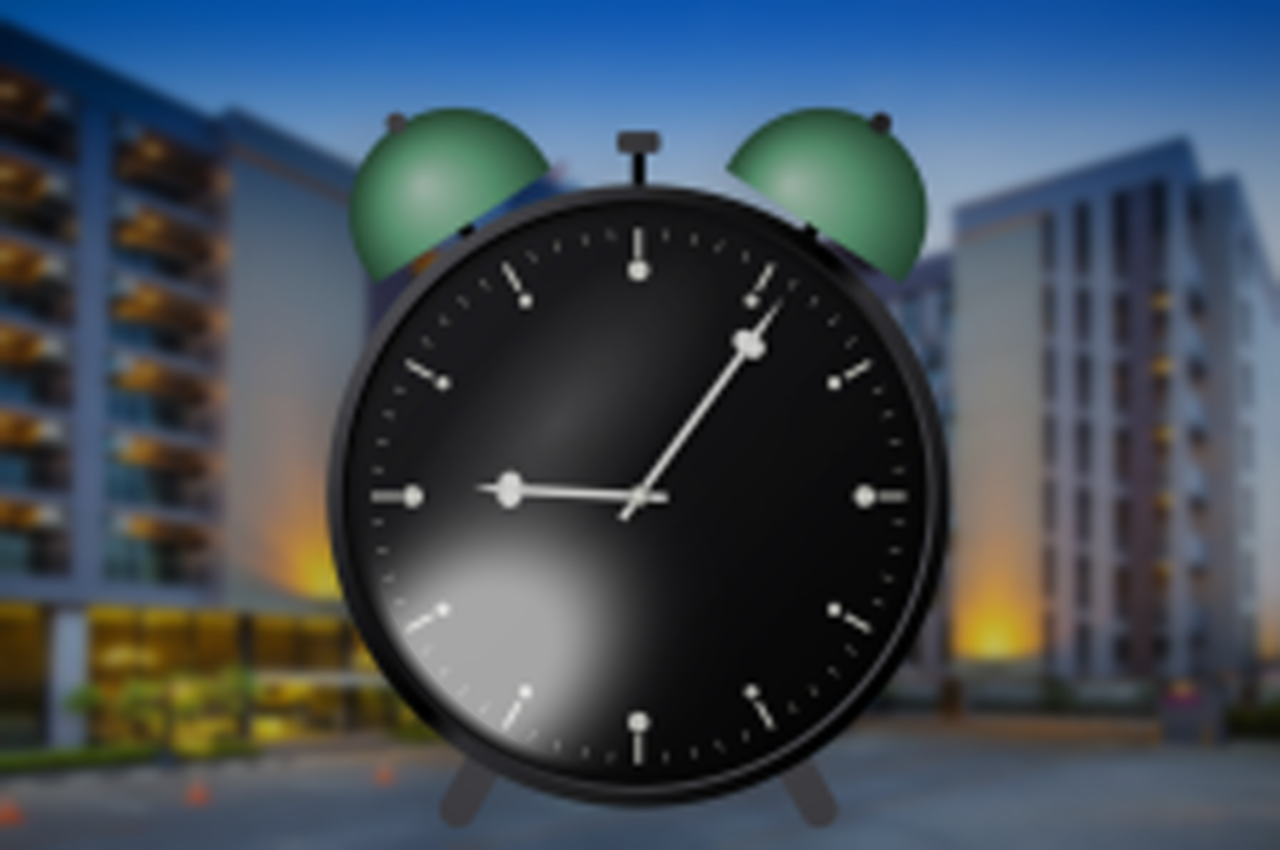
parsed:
9:06
